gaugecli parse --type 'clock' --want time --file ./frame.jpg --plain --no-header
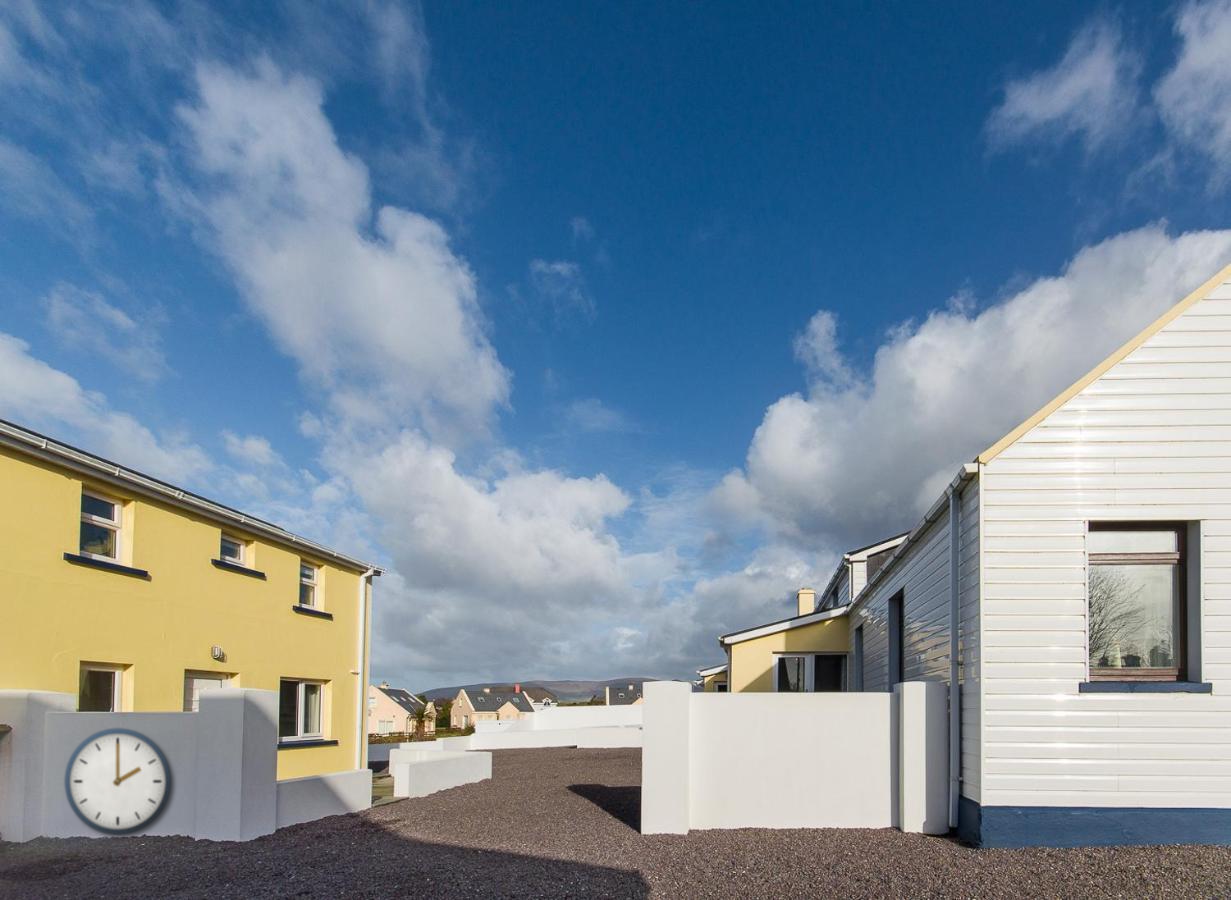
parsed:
2:00
